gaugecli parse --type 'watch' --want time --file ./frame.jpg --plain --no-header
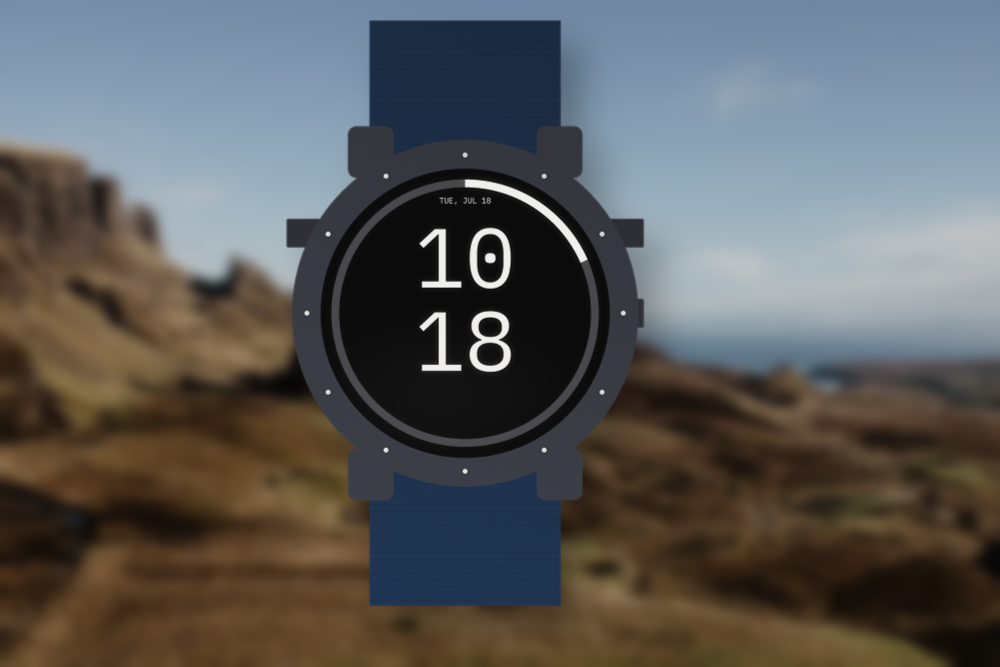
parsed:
10:18
